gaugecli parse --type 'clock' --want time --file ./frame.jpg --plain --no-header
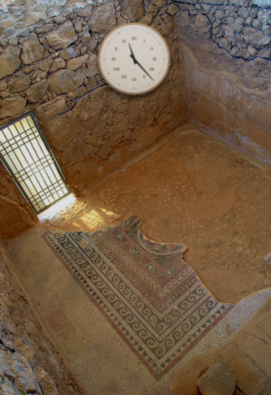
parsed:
11:23
